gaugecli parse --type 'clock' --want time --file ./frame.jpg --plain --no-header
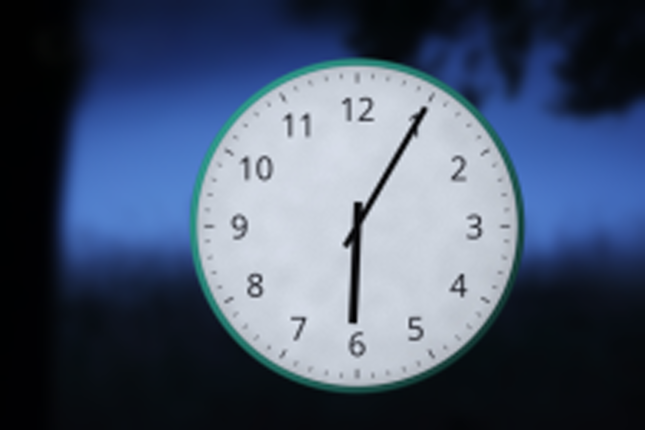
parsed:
6:05
